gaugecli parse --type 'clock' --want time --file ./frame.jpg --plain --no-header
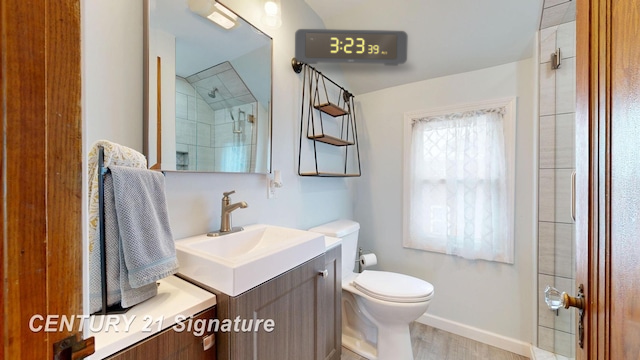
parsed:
3:23
